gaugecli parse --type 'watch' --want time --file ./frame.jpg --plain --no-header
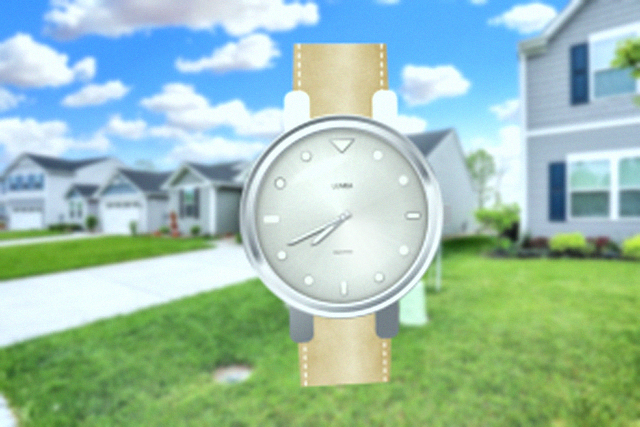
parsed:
7:41
